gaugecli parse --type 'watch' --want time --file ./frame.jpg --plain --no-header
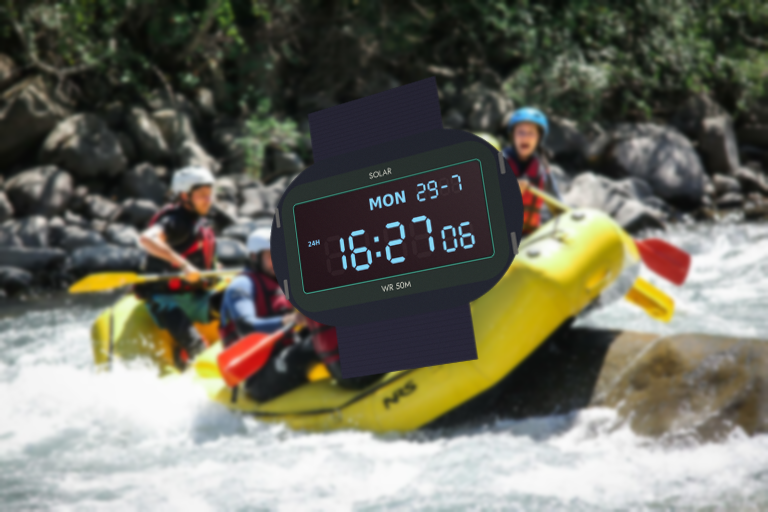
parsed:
16:27:06
